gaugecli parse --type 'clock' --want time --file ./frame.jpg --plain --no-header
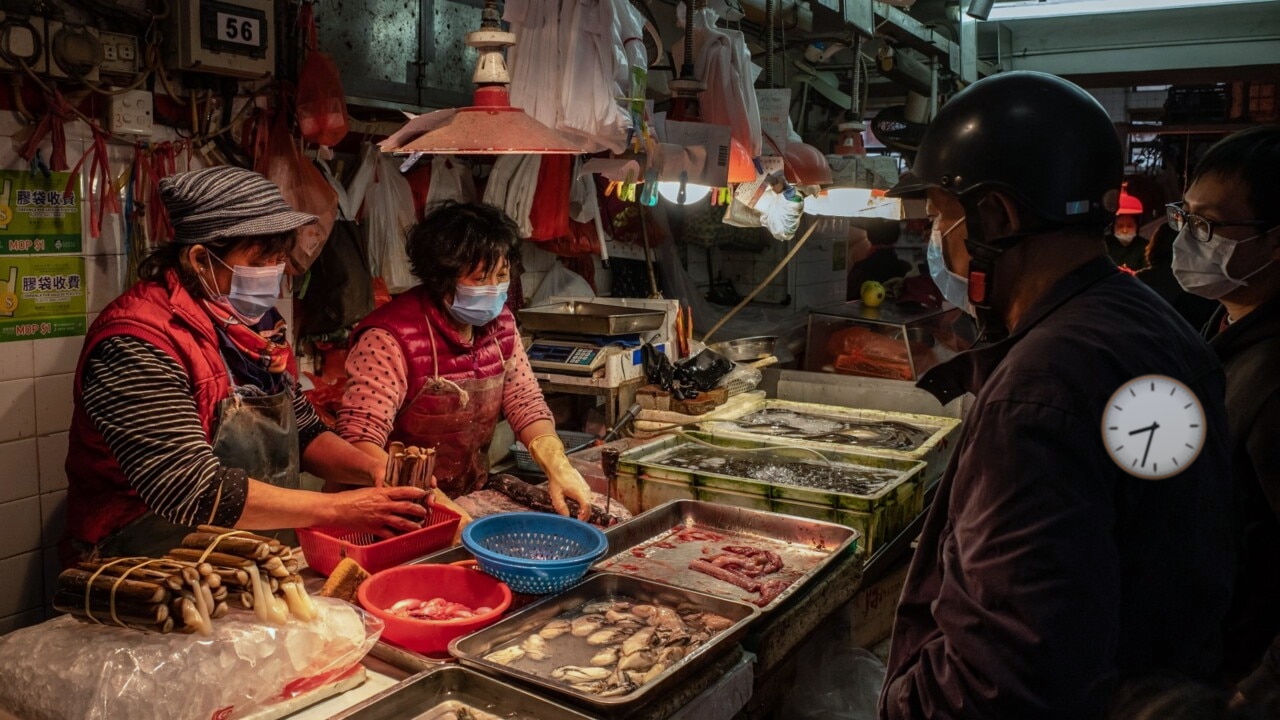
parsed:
8:33
